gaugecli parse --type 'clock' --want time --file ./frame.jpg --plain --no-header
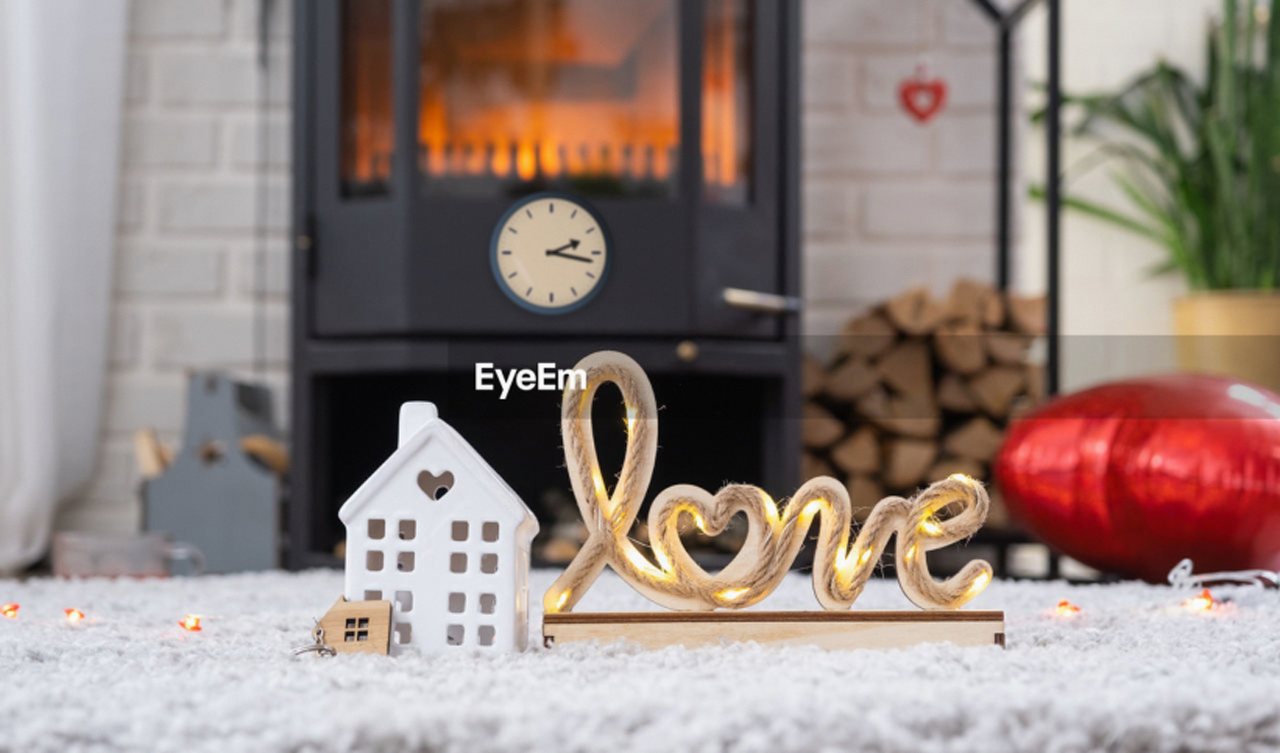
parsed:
2:17
